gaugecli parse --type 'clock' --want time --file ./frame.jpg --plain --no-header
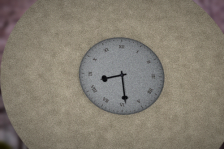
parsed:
8:29
